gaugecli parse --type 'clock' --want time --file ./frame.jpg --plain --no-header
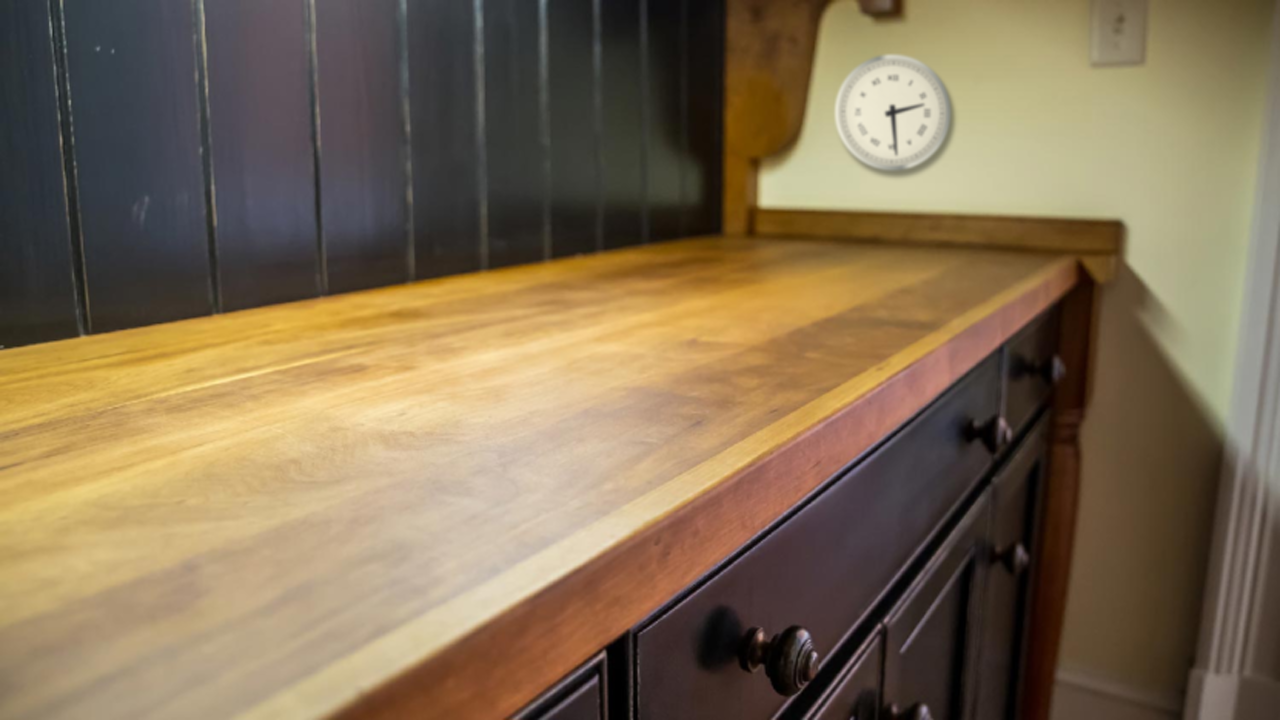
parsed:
2:29
